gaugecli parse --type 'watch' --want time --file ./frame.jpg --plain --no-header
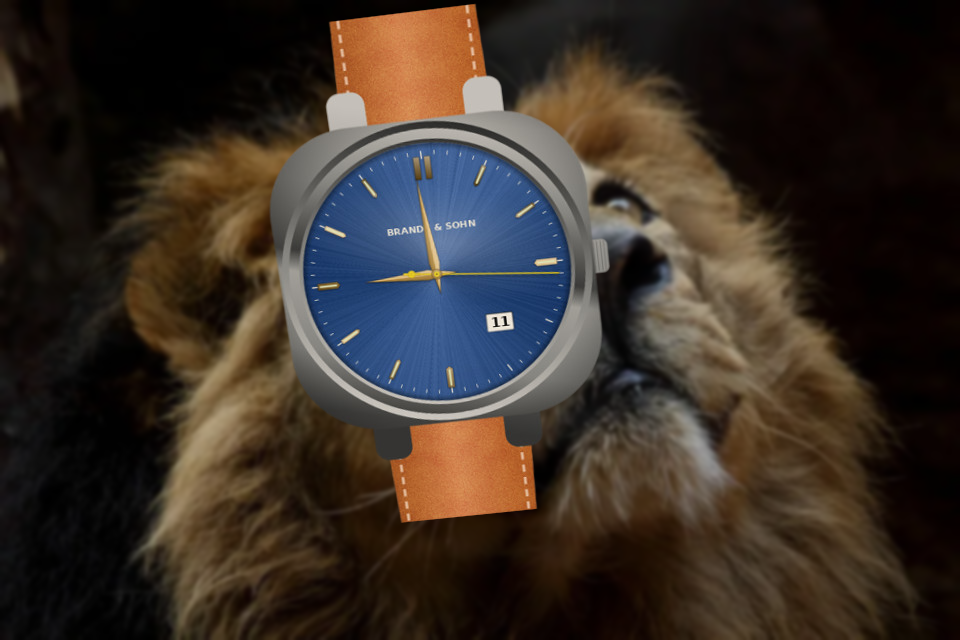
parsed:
8:59:16
